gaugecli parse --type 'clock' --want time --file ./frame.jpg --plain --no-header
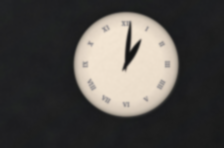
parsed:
1:01
